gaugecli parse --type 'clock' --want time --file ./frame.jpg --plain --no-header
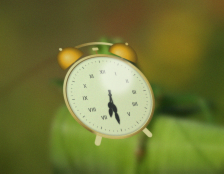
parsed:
6:30
